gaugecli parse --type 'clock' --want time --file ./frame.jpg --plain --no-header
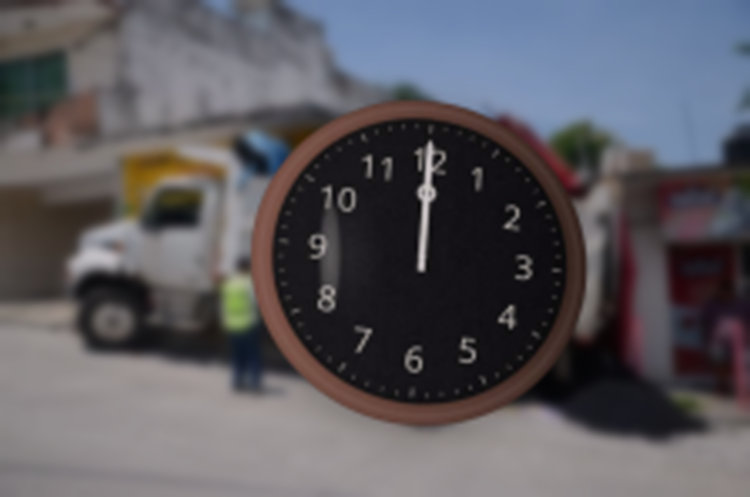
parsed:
12:00
